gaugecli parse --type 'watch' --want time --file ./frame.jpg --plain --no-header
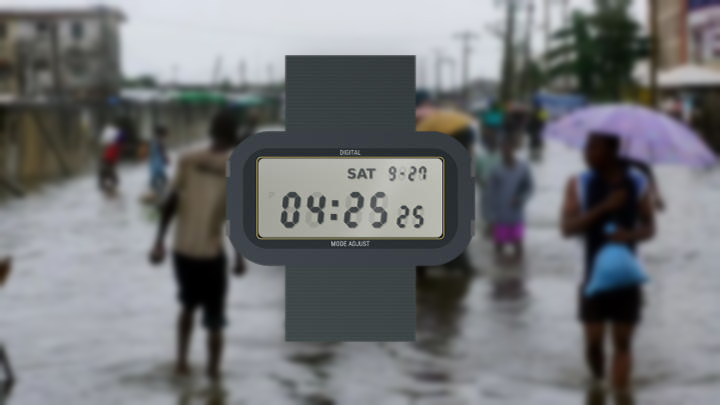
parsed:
4:25:25
